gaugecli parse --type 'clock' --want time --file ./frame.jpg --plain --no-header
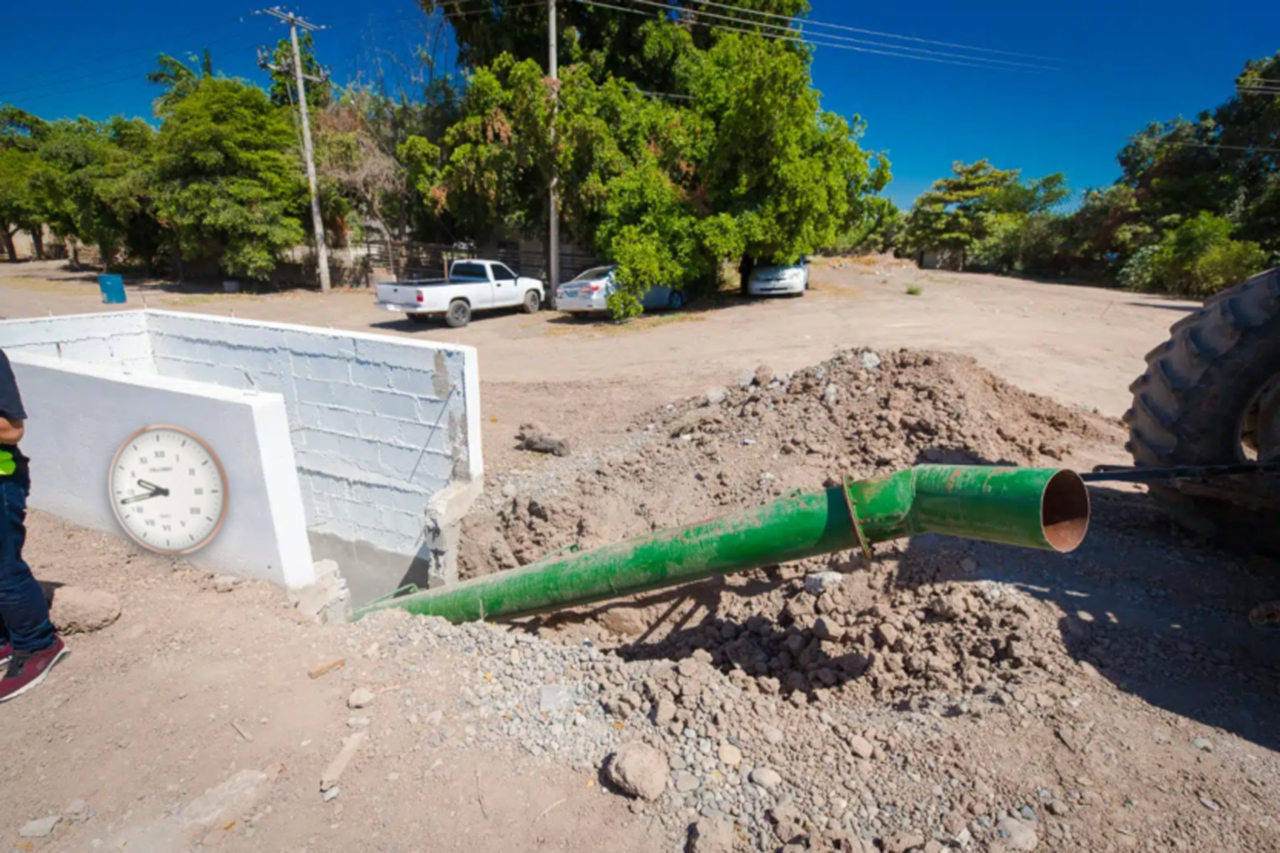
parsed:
9:43
